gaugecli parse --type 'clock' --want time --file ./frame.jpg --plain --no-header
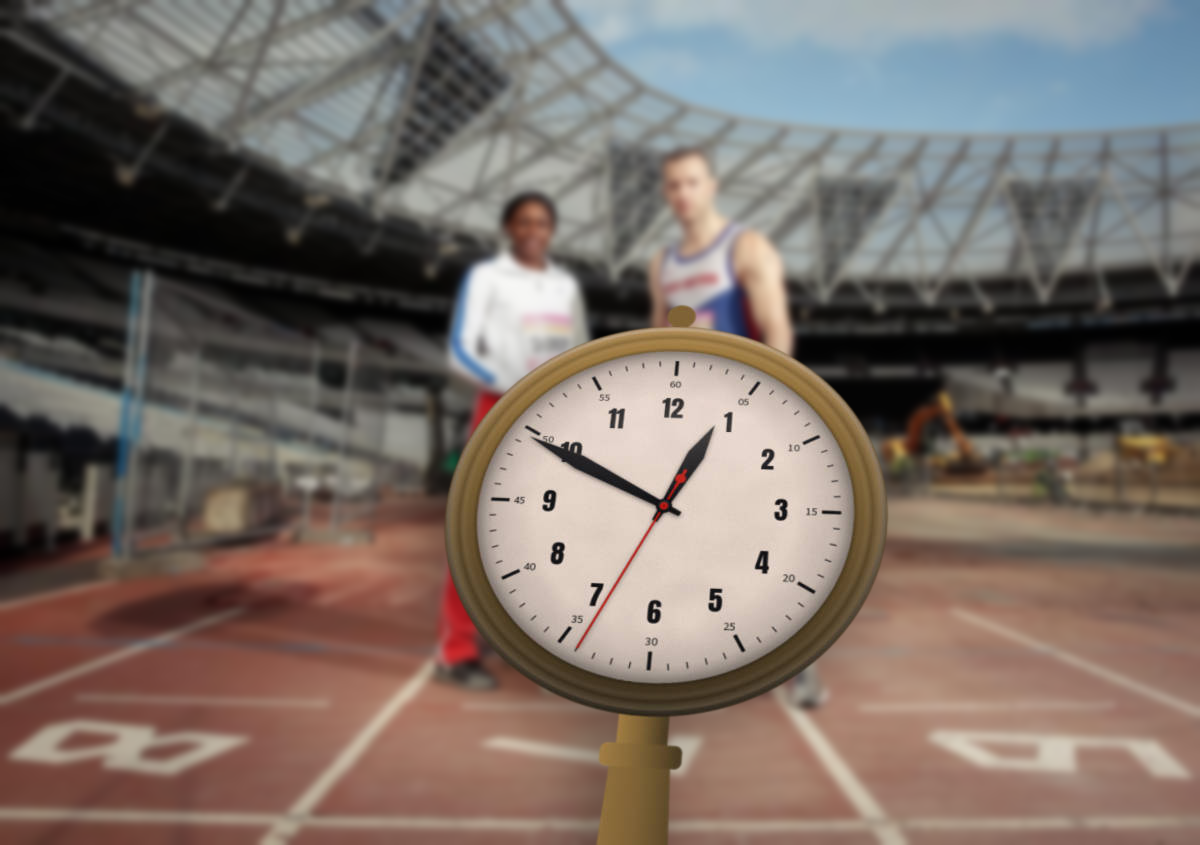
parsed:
12:49:34
